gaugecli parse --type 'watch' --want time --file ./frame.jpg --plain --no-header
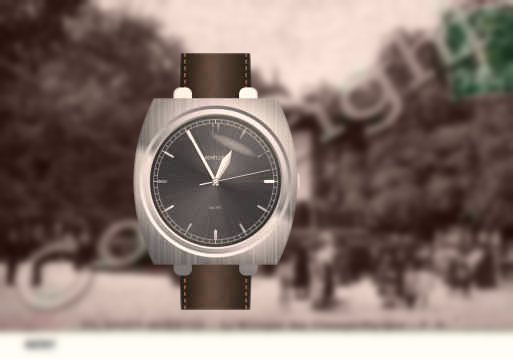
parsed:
12:55:13
